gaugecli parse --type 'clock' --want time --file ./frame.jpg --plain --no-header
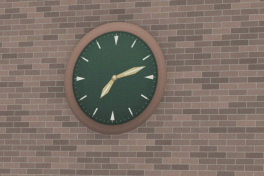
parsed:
7:12
